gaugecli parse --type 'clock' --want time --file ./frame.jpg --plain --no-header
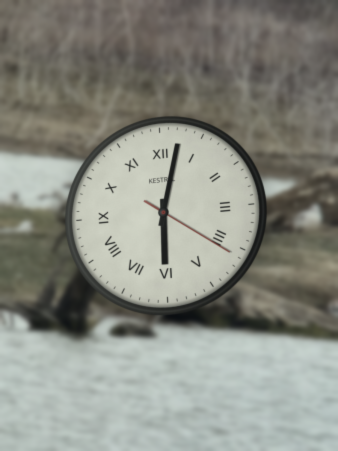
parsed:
6:02:21
